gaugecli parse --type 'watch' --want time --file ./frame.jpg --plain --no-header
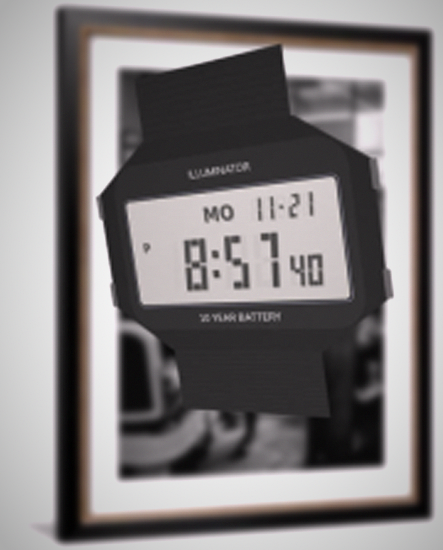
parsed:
8:57:40
